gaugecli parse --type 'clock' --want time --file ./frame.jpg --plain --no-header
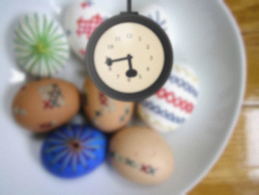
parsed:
5:43
